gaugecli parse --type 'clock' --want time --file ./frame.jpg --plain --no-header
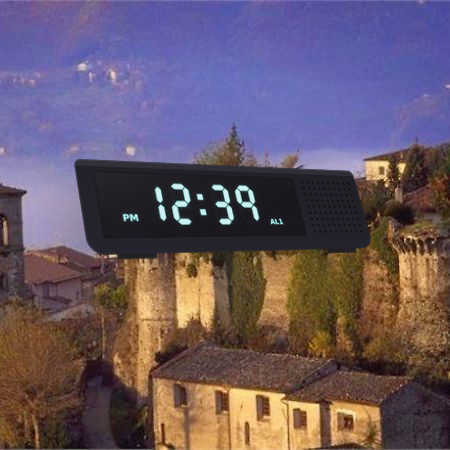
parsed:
12:39
